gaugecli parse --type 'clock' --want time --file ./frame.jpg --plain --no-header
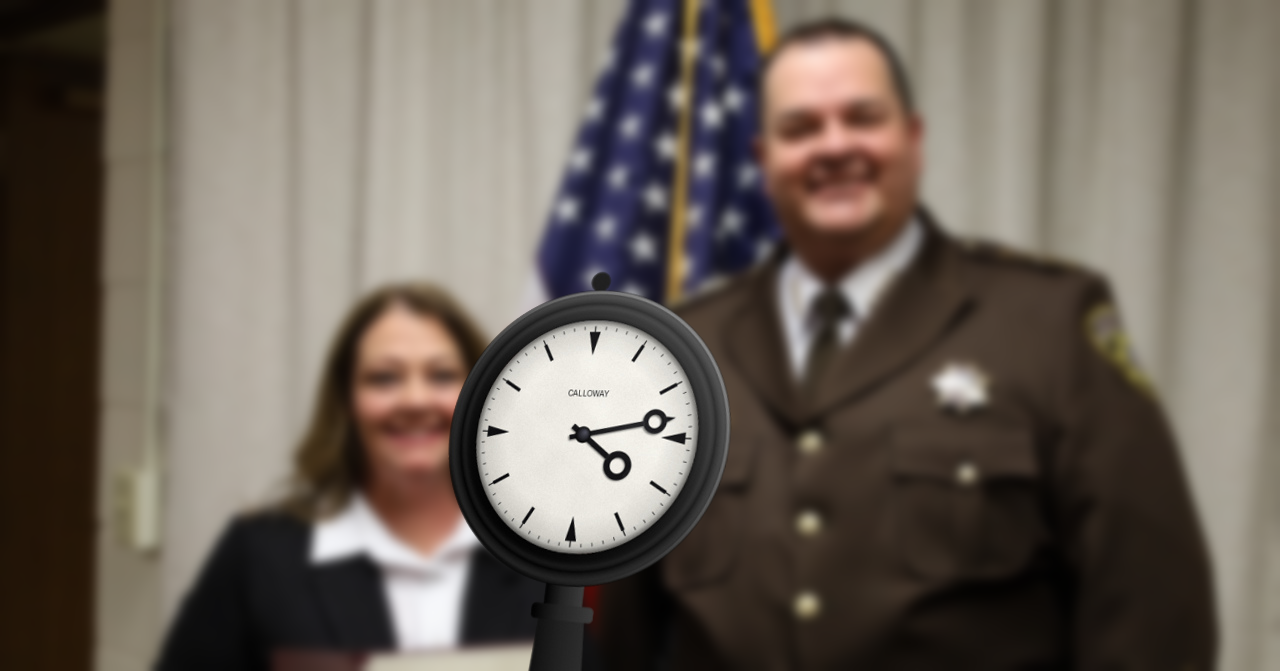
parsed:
4:13
